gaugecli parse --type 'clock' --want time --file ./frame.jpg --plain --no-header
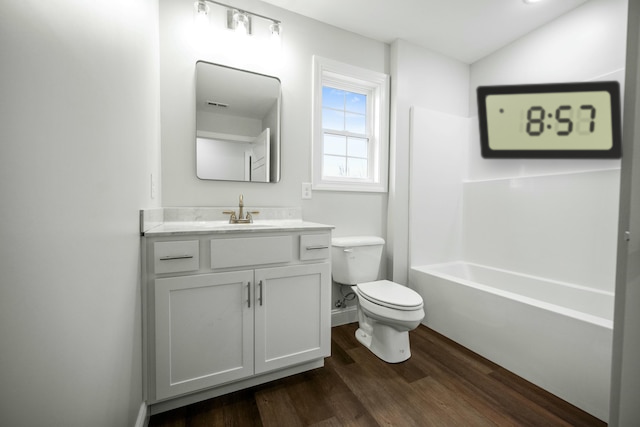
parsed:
8:57
